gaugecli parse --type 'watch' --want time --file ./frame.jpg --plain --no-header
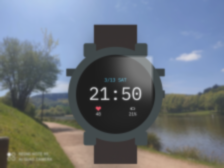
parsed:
21:50
